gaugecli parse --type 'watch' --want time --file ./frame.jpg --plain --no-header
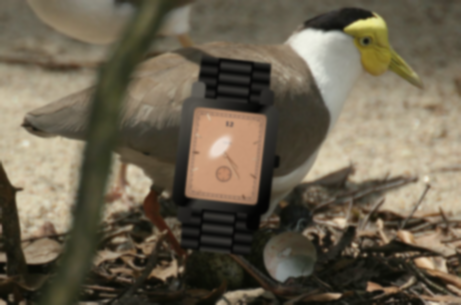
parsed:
4:24
